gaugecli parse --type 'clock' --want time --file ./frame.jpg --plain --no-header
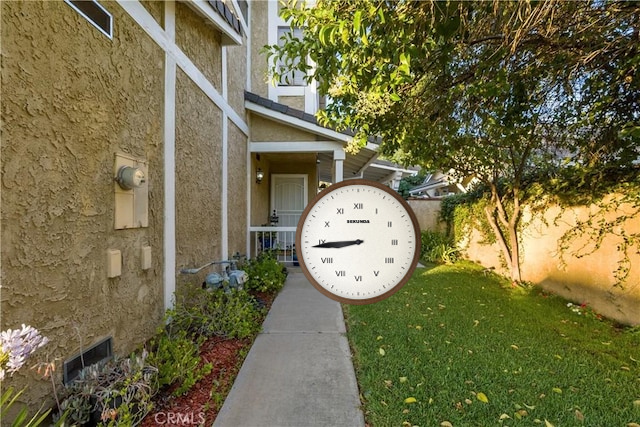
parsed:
8:44
